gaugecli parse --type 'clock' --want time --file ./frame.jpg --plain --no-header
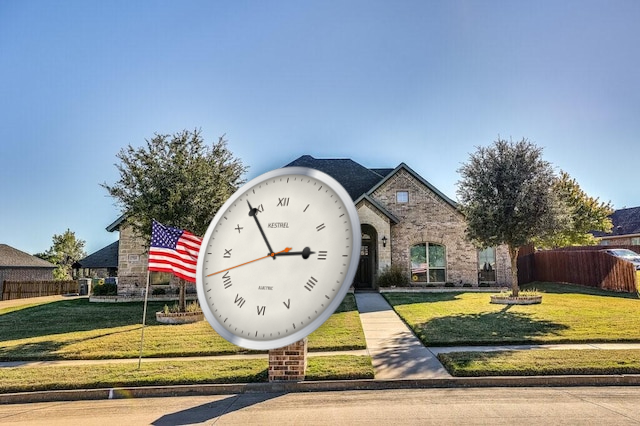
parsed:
2:53:42
